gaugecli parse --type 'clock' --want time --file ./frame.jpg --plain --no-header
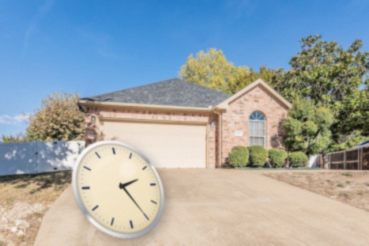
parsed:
2:25
